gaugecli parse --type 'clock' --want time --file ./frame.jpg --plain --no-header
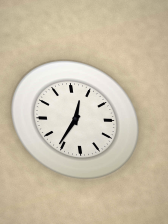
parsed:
12:36
